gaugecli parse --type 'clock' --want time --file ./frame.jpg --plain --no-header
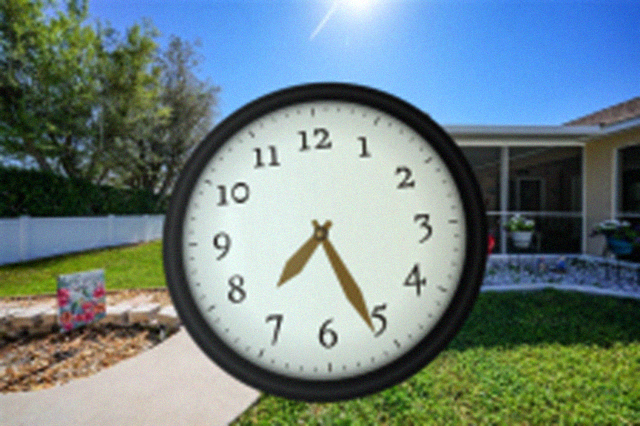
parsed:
7:26
